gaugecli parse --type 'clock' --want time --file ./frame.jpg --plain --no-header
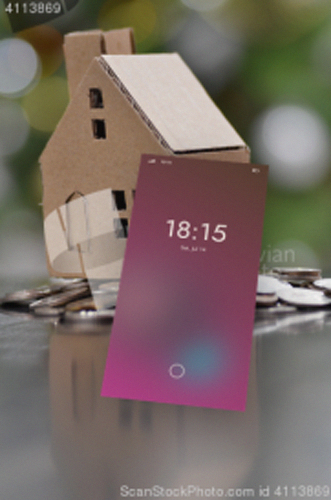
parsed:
18:15
